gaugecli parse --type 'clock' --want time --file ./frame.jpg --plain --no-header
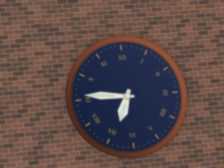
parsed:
6:46
